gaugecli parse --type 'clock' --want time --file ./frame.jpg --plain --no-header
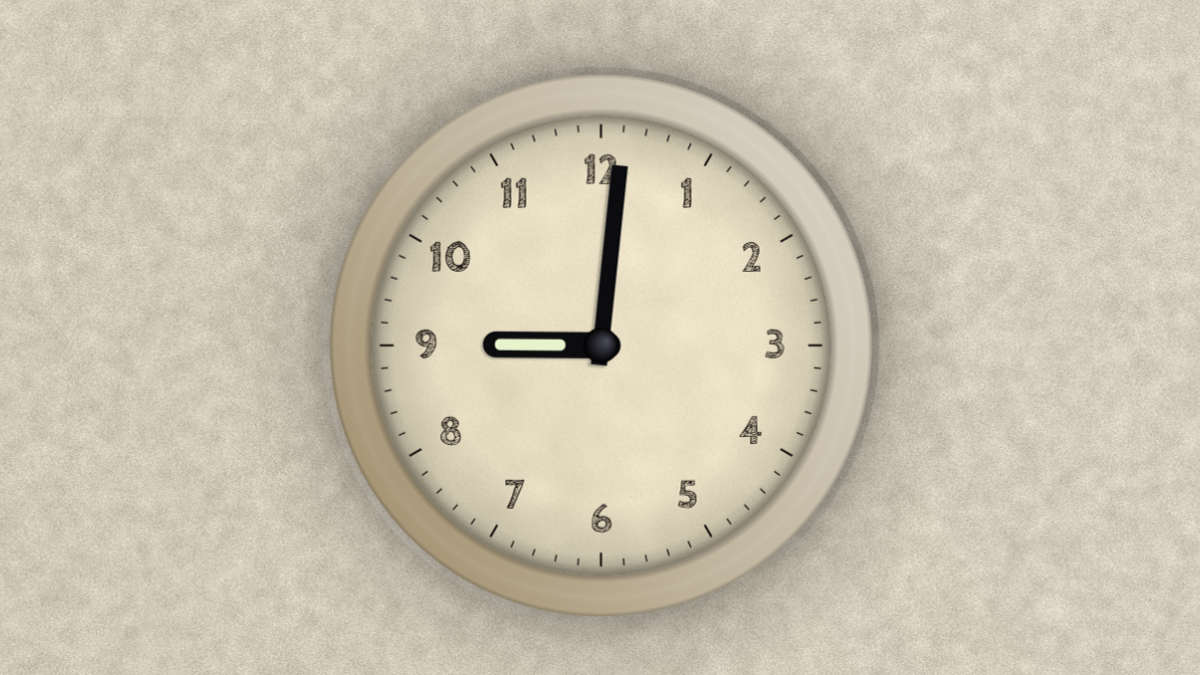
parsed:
9:01
